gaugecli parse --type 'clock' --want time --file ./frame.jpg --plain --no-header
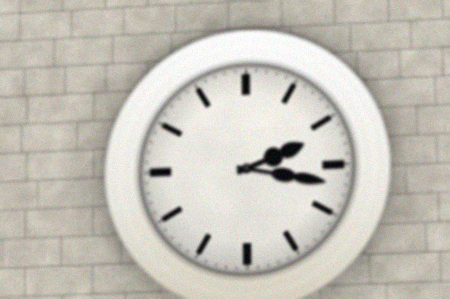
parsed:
2:17
